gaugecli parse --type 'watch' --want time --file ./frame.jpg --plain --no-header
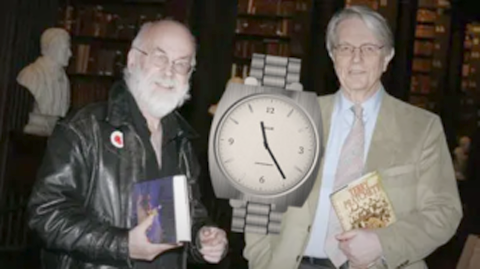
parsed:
11:24
